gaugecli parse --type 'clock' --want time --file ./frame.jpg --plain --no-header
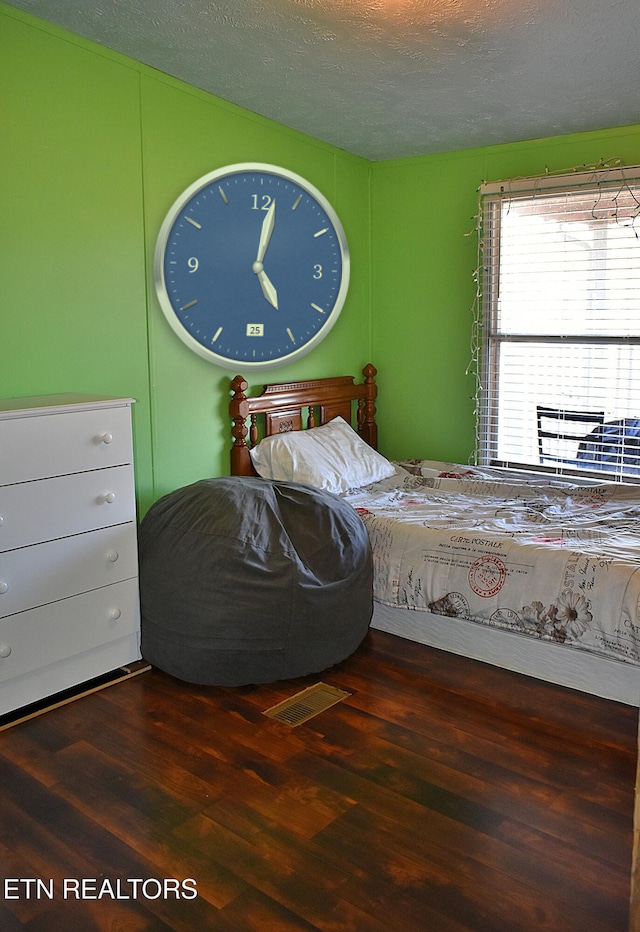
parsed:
5:02
